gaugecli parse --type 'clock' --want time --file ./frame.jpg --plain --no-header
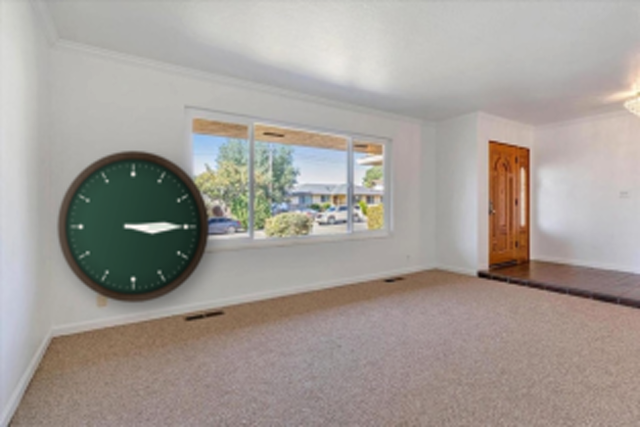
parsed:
3:15
